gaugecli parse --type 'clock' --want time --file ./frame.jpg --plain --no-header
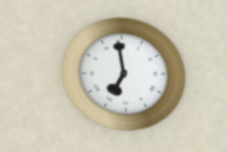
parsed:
6:59
